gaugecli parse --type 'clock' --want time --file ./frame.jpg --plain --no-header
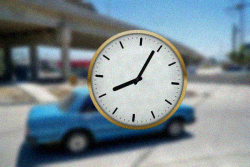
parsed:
8:04
